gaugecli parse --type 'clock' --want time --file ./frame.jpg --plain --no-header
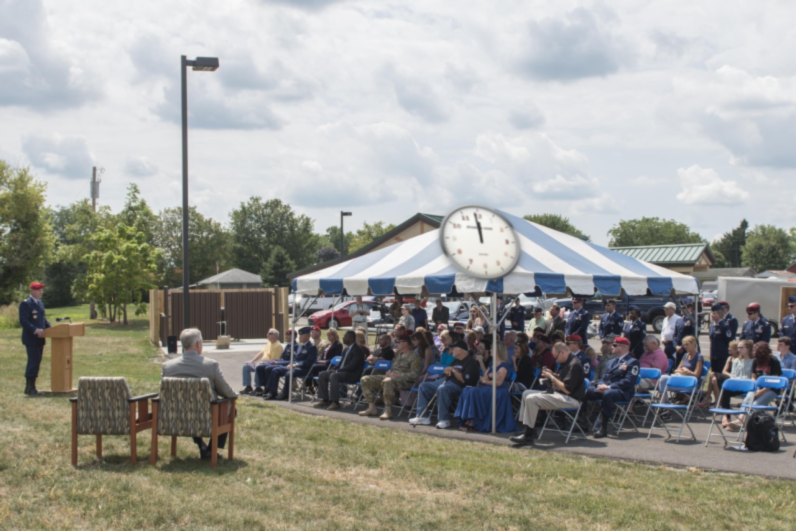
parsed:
11:59
